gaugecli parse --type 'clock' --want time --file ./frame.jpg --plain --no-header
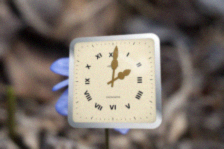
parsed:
2:01
